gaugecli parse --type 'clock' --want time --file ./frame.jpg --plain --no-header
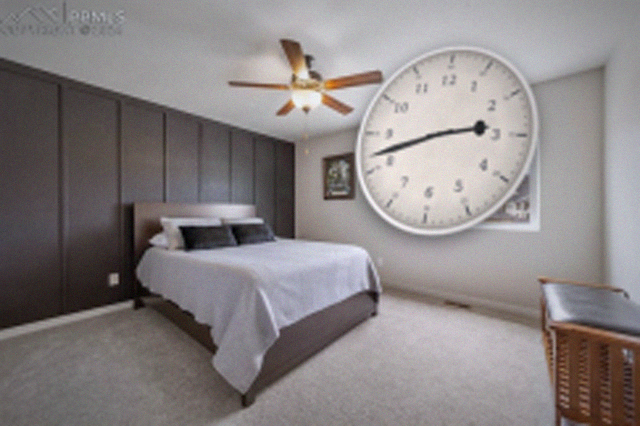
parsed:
2:42
